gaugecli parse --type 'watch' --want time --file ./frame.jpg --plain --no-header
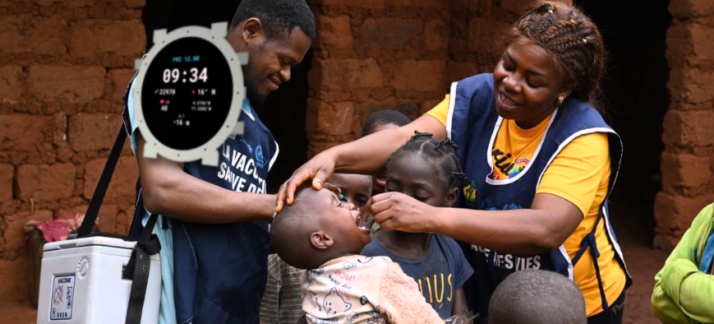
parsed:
9:34
